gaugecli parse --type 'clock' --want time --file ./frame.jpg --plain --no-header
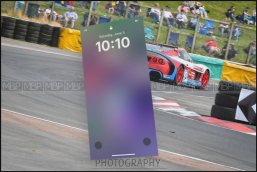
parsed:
10:10
